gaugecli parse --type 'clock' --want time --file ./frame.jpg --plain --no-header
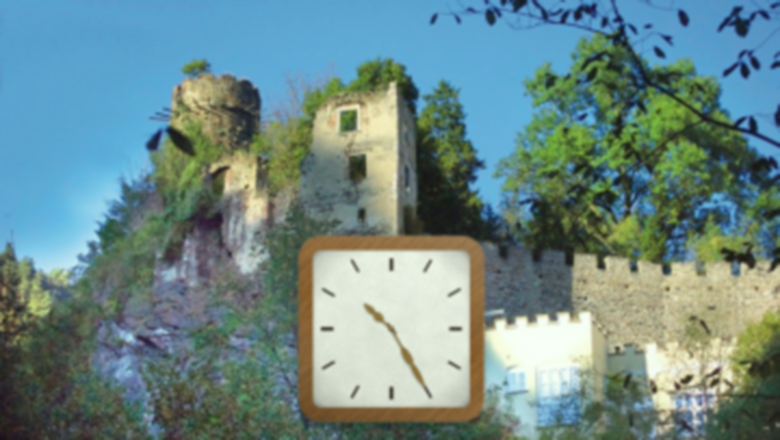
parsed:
10:25
